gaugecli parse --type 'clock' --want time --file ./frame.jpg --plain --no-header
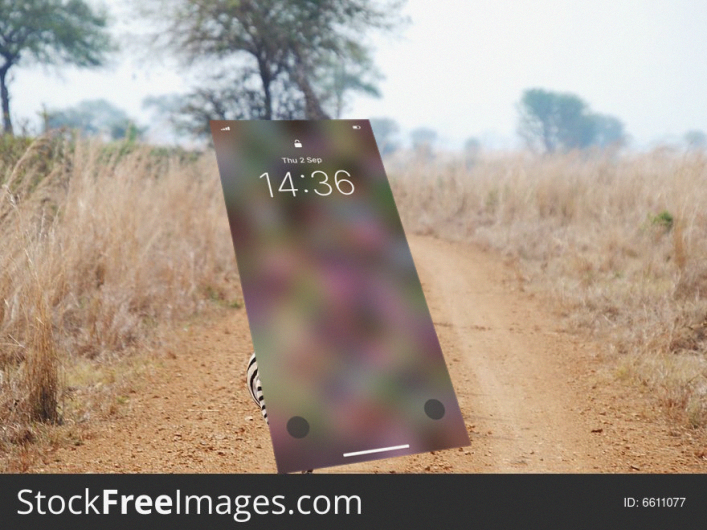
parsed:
14:36
